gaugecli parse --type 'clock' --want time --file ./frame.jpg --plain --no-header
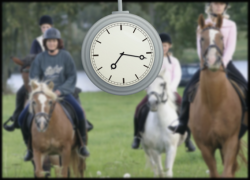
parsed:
7:17
